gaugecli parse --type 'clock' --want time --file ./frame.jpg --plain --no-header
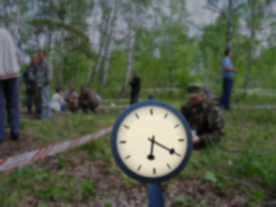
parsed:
6:20
